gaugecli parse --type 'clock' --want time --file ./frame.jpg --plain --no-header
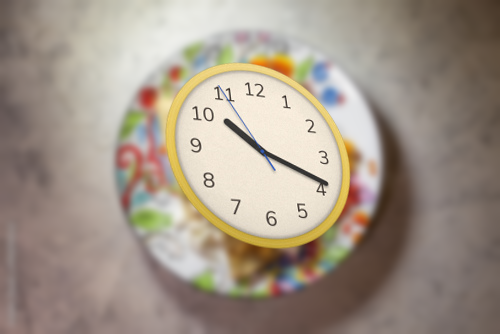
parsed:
10:18:55
